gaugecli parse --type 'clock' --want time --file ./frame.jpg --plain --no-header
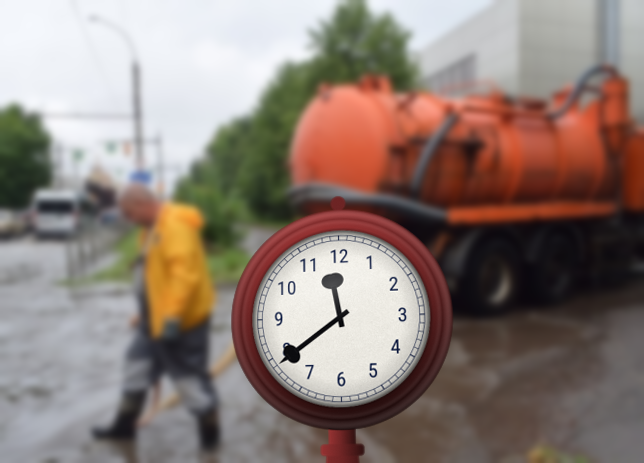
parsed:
11:39
